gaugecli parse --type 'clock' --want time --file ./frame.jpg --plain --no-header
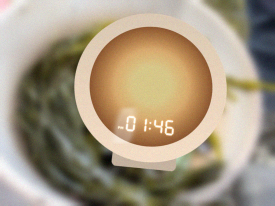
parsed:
1:46
